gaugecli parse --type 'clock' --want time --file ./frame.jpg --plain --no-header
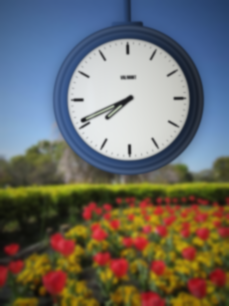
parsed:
7:41
